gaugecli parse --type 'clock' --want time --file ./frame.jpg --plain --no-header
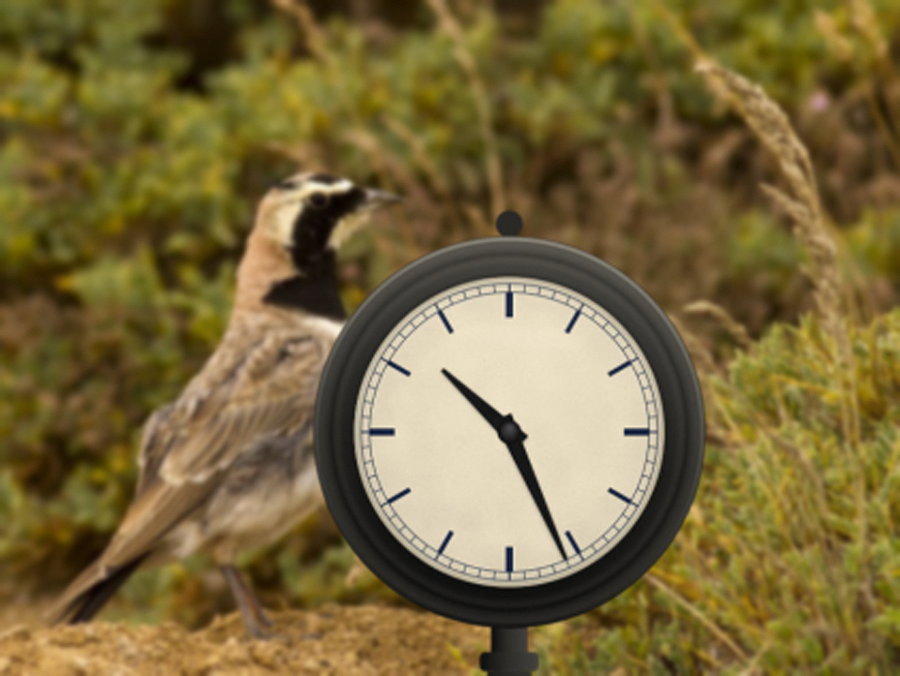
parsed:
10:26
